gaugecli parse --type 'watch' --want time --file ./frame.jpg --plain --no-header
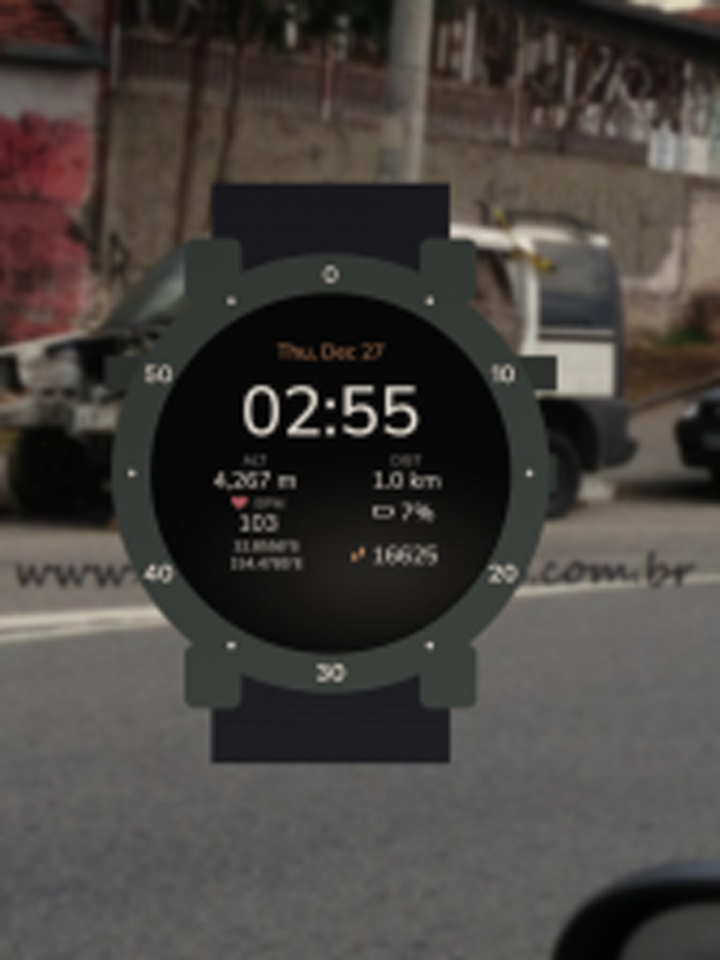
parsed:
2:55
